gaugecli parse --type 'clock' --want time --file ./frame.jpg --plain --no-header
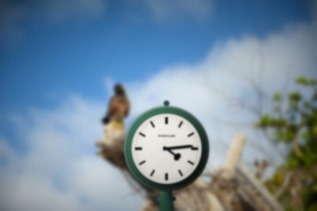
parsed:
4:14
